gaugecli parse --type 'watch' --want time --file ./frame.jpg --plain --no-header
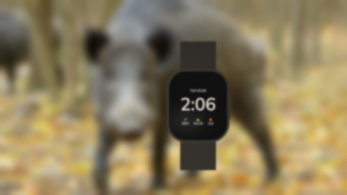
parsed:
2:06
